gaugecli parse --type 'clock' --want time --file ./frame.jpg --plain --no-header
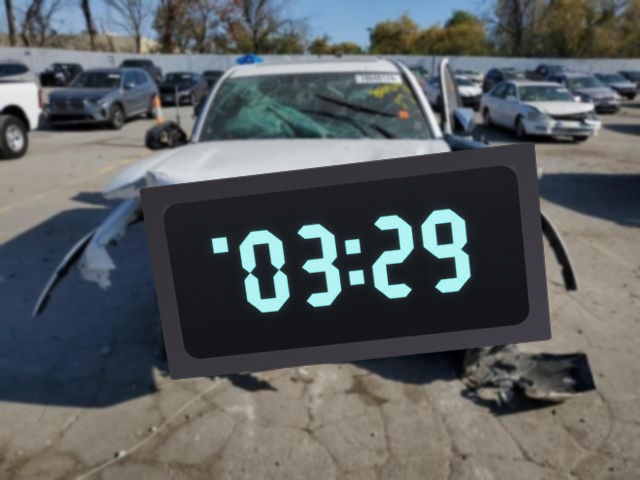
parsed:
3:29
